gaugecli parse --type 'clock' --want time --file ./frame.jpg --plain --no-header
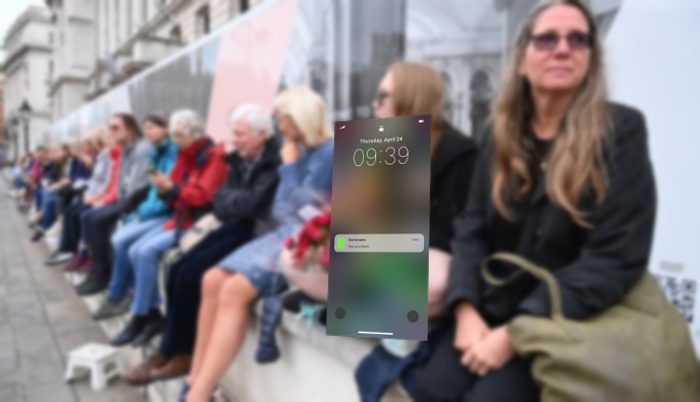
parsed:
9:39
